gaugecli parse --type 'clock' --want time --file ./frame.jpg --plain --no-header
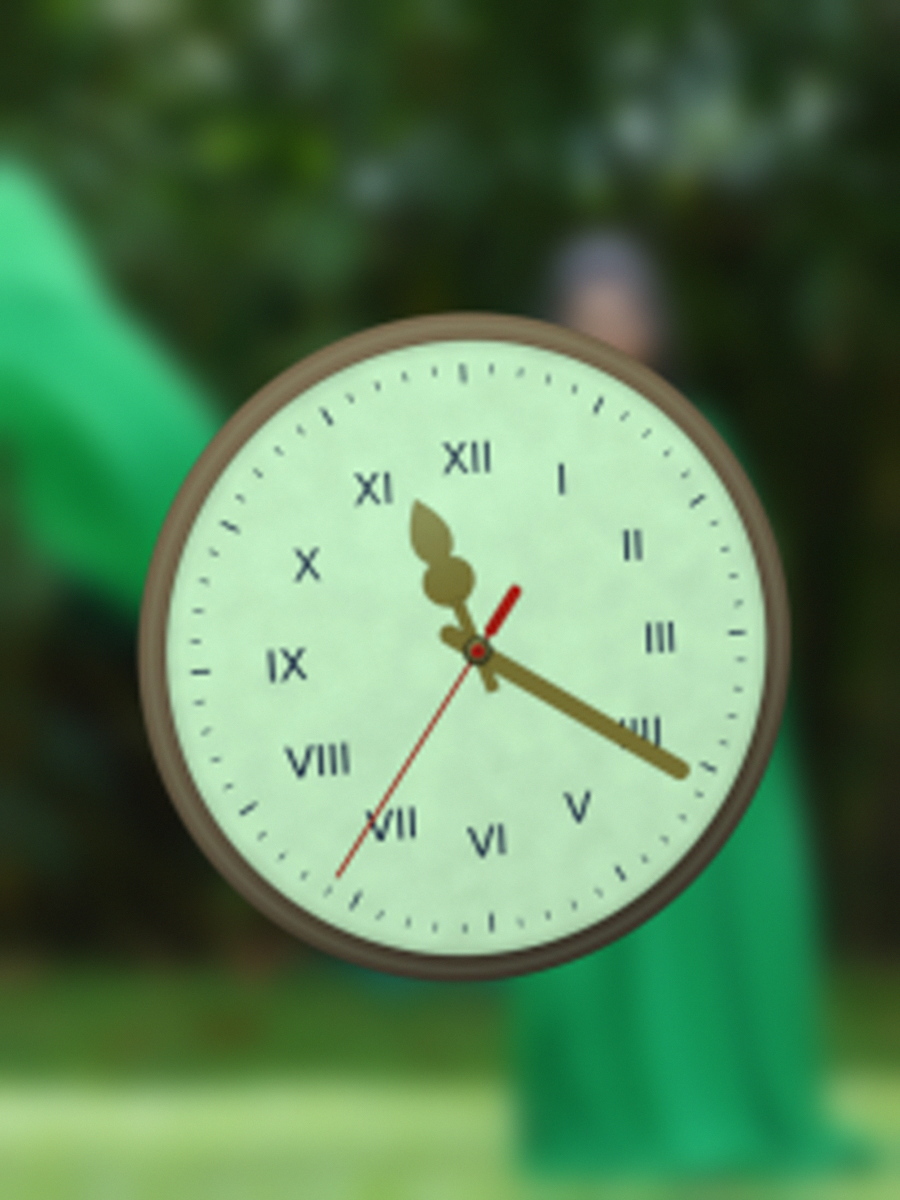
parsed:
11:20:36
